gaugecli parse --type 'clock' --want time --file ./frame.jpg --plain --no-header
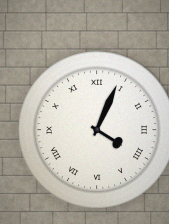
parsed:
4:04
